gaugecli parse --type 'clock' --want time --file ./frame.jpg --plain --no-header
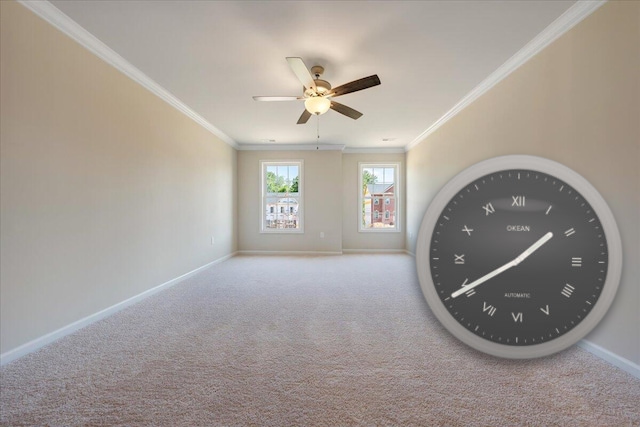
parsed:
1:40
